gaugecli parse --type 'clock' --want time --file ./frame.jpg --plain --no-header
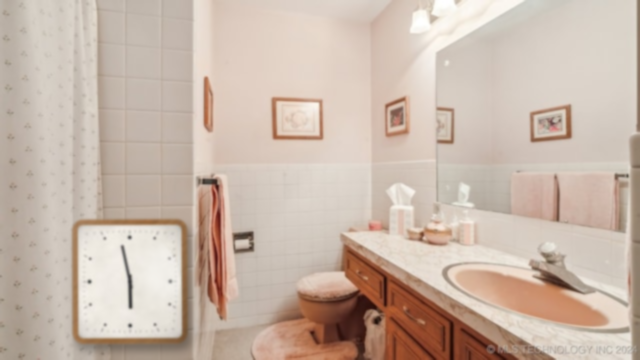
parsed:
5:58
